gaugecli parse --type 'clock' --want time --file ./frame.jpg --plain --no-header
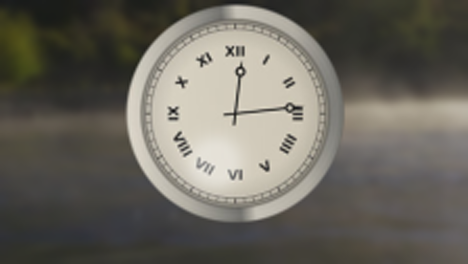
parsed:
12:14
